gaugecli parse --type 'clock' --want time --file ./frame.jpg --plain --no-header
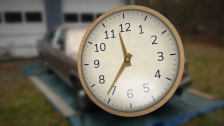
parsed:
11:36
